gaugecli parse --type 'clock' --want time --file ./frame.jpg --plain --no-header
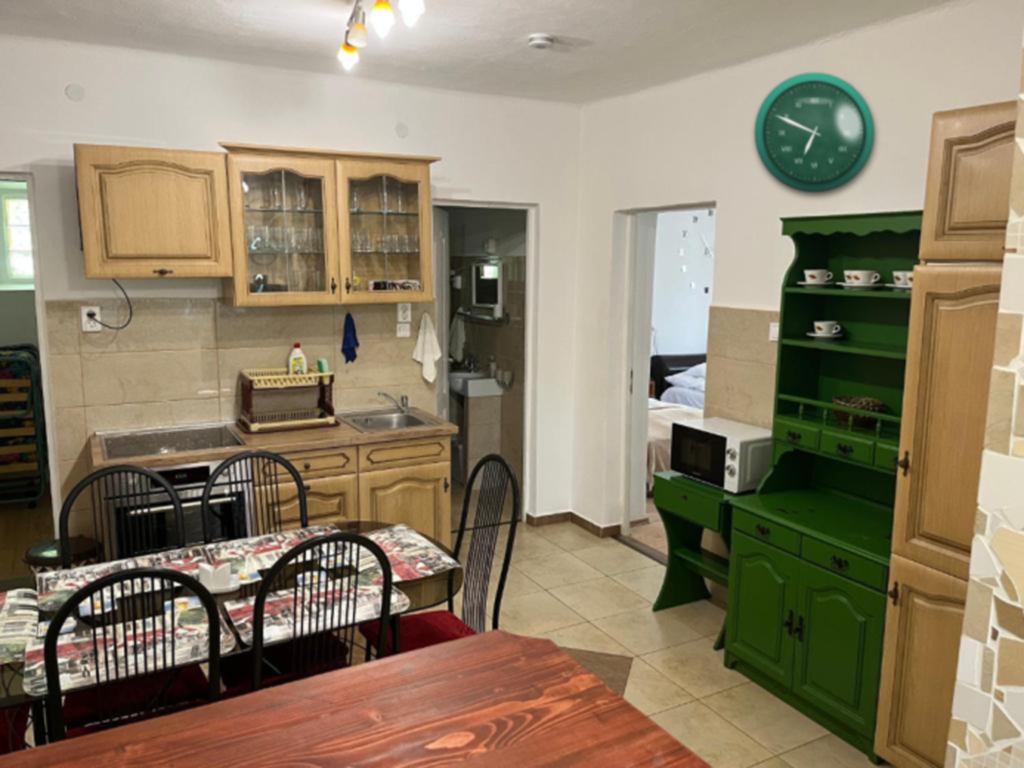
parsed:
6:49
